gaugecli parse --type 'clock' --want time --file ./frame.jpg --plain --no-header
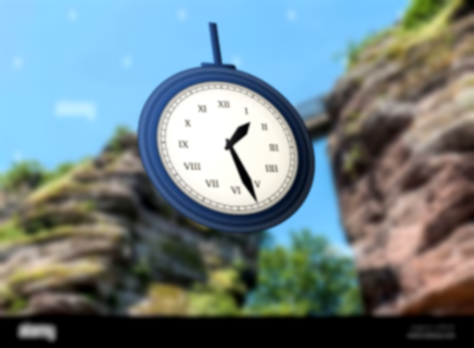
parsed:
1:27
